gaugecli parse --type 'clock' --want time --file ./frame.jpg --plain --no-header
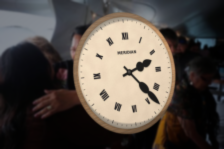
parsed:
2:23
